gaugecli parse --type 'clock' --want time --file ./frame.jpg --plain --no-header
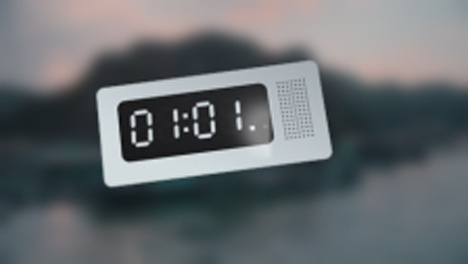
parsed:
1:01
